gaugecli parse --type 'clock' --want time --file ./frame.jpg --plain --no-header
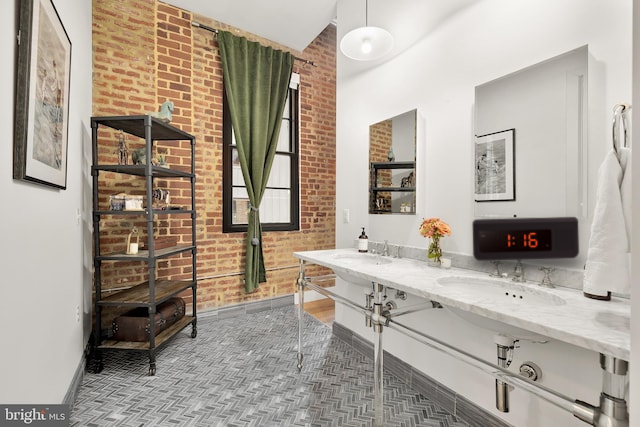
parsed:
1:16
